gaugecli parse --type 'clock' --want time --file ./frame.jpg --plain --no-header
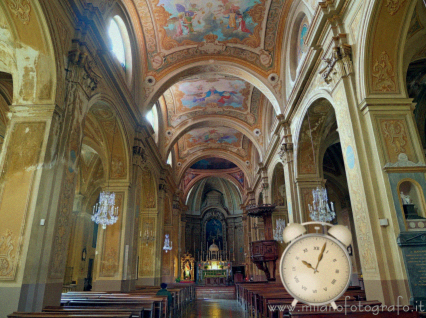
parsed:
10:03
